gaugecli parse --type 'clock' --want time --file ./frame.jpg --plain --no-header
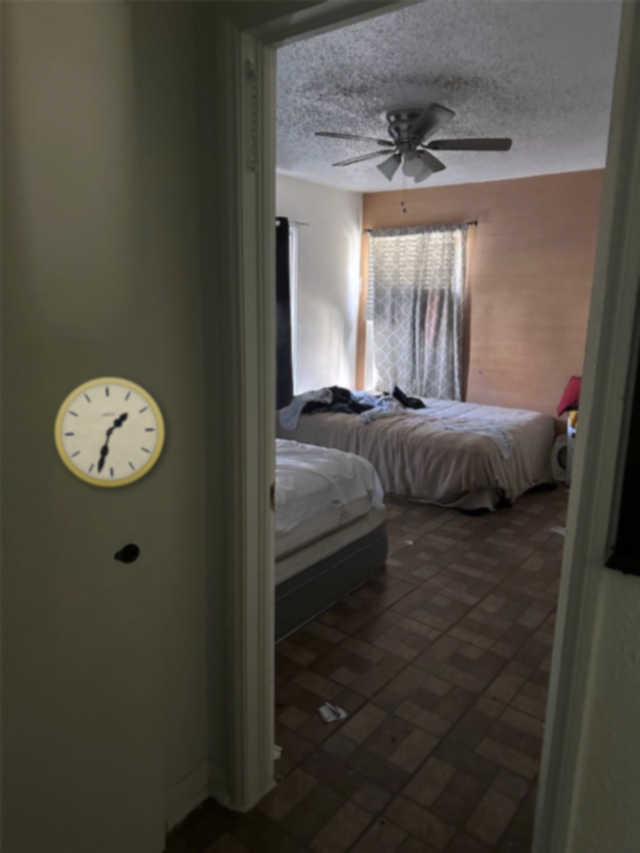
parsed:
1:33
